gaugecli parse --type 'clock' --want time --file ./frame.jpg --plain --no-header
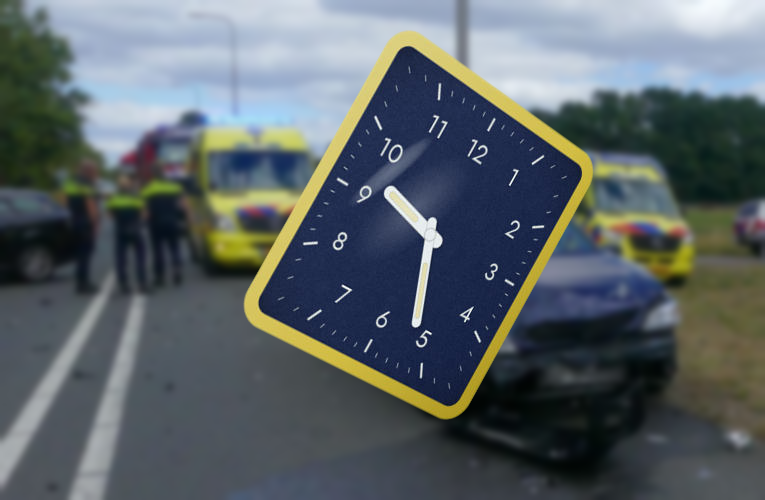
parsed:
9:26
